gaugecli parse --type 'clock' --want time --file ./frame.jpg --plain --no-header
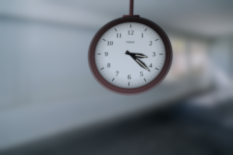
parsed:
3:22
